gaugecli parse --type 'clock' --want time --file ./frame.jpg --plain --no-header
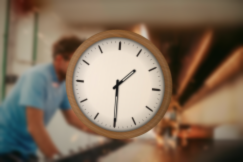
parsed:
1:30
